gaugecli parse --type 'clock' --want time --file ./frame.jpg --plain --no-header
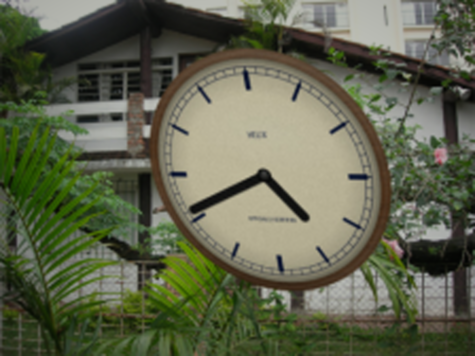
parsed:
4:41
